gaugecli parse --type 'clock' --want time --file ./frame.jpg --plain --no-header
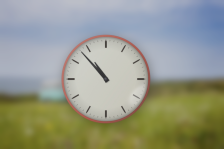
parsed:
10:53
